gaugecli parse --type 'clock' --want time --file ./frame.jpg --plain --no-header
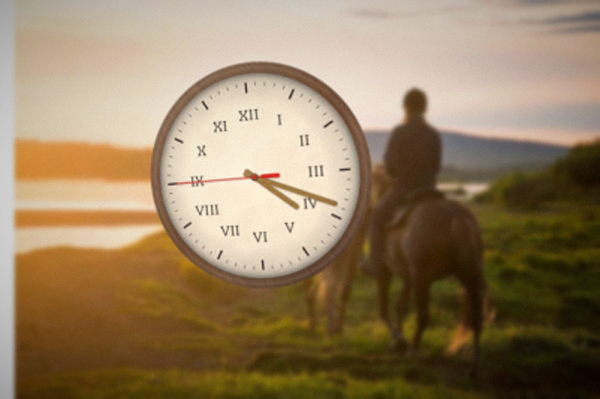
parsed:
4:18:45
